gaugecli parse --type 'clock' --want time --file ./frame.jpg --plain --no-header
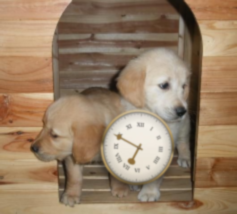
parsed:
6:49
